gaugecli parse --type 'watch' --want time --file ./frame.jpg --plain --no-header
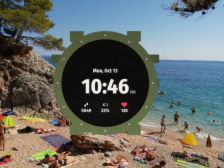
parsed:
10:46
